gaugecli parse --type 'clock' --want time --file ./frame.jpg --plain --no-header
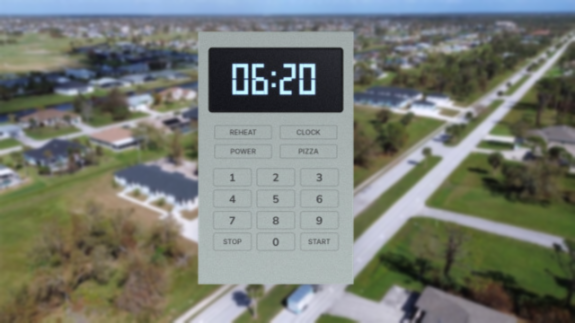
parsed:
6:20
